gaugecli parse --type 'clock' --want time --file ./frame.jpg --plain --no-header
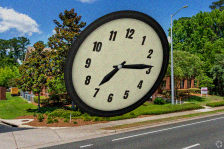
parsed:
7:14
